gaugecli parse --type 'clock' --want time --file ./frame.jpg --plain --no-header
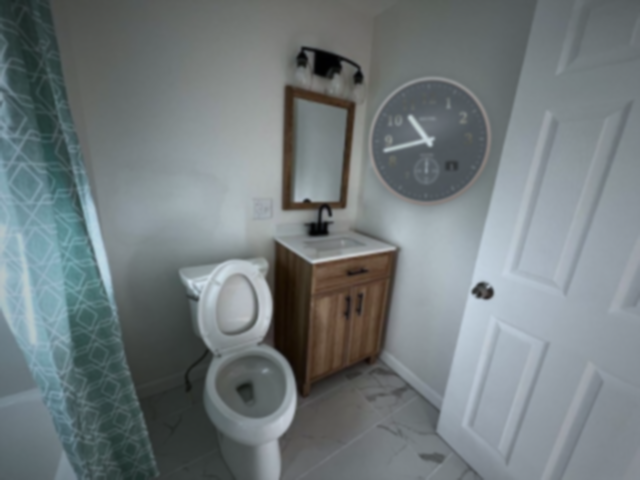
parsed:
10:43
